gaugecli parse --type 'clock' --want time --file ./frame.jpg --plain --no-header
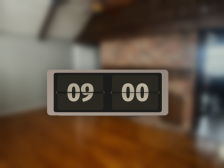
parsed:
9:00
